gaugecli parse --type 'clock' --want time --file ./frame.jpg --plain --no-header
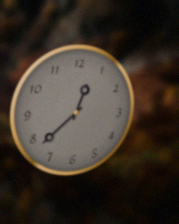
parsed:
12:38
